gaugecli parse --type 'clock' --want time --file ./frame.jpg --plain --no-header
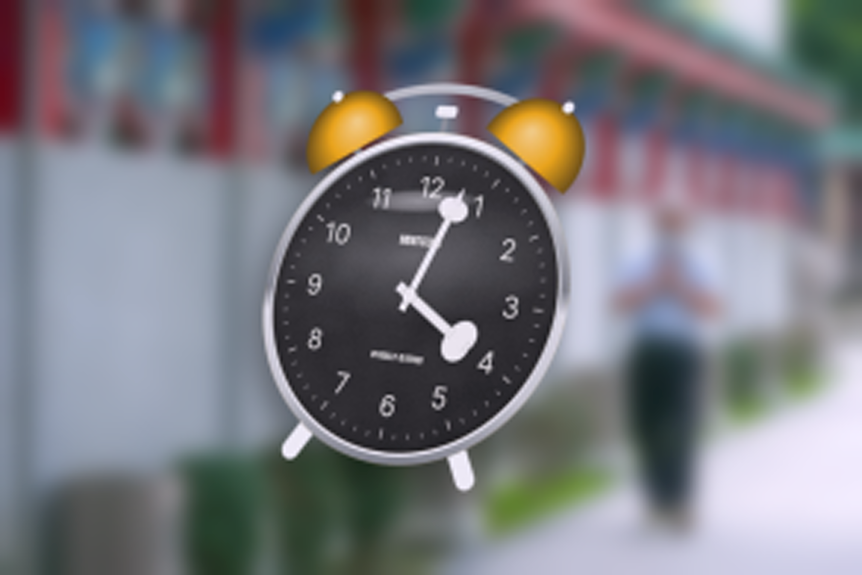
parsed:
4:03
